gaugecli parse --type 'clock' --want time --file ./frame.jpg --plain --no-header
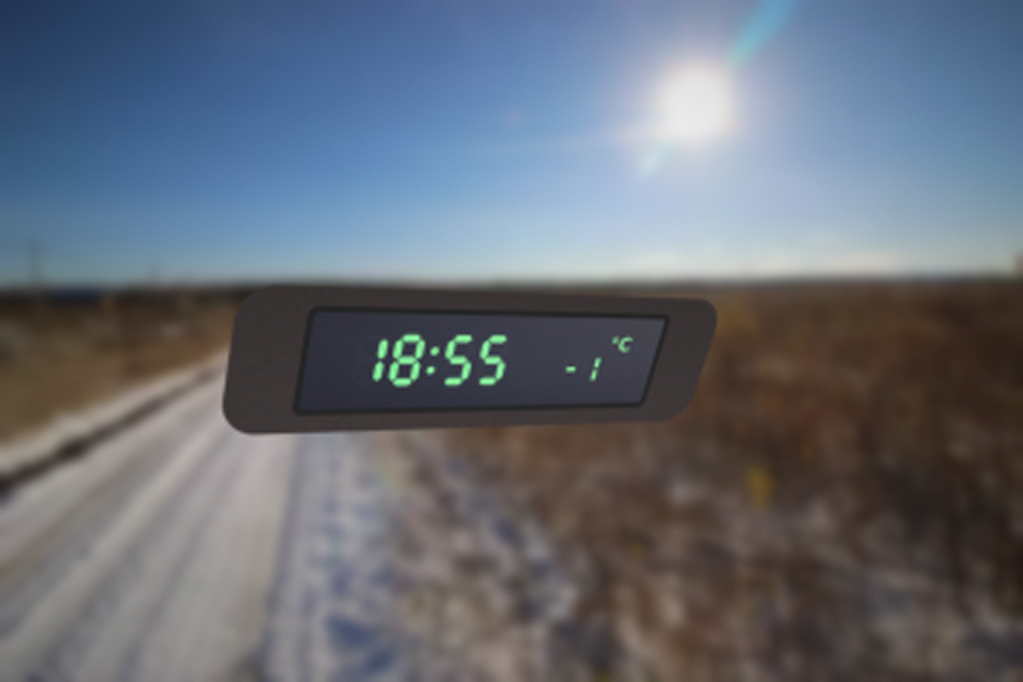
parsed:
18:55
